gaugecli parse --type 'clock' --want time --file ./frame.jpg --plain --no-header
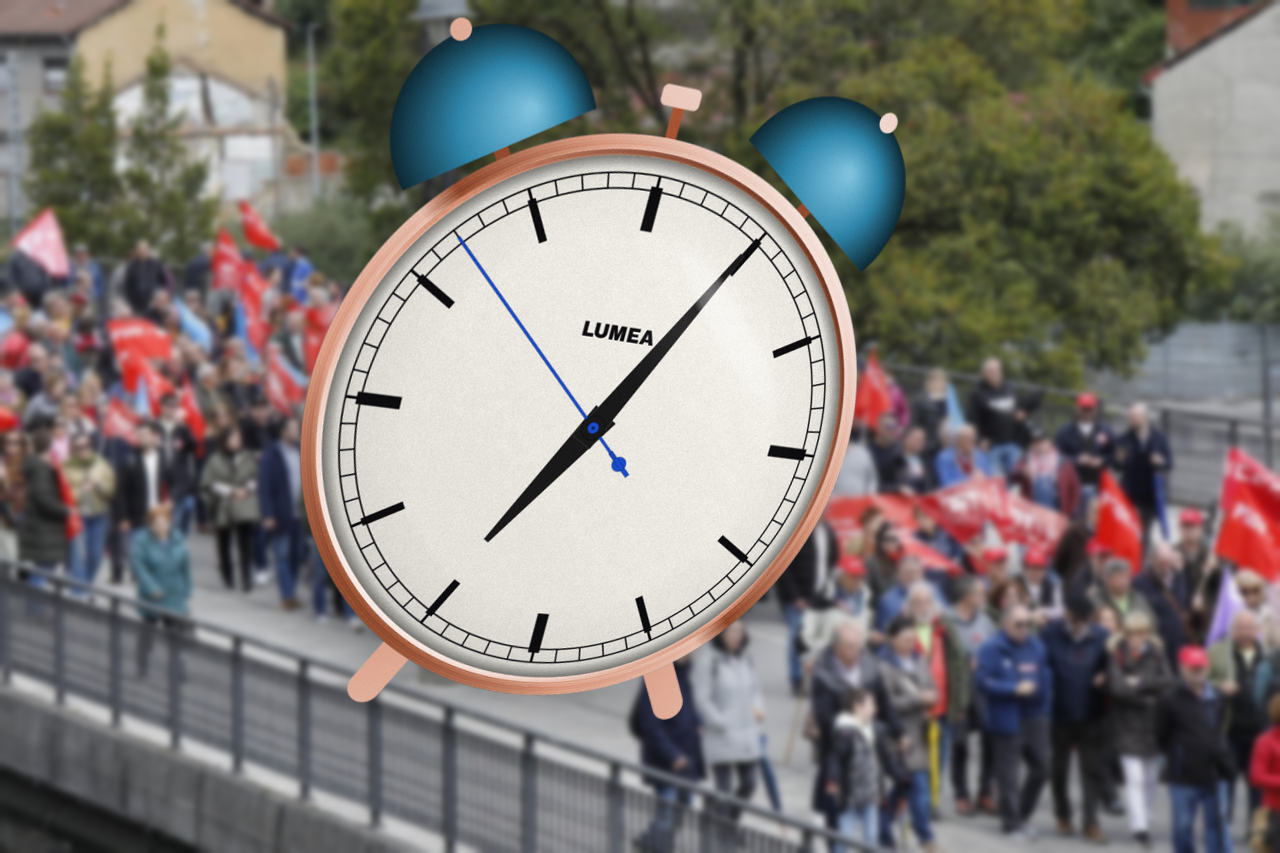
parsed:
7:04:52
